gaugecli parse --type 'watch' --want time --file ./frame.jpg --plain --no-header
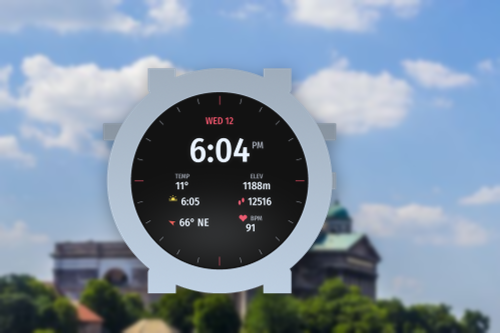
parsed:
6:04
